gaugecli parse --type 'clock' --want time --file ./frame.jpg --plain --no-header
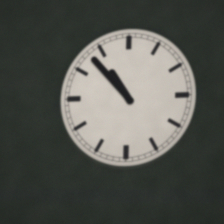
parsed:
10:53
